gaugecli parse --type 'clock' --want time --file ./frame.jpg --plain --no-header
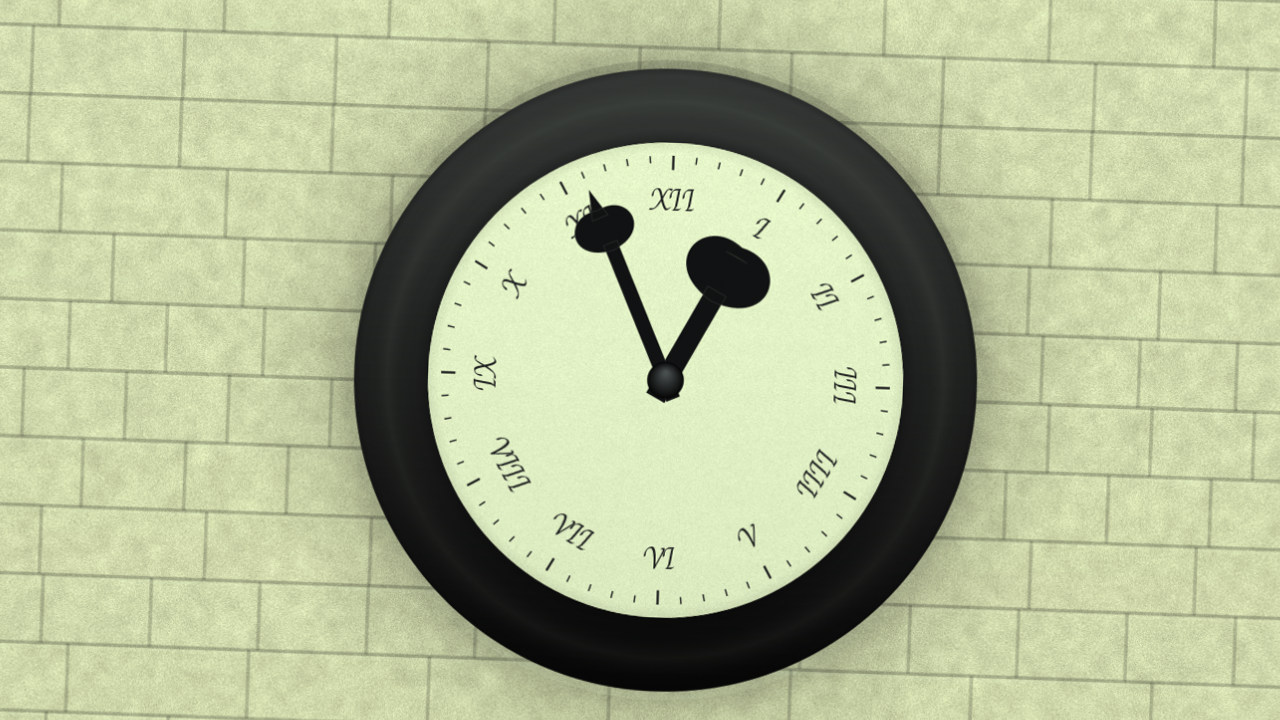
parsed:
12:56
